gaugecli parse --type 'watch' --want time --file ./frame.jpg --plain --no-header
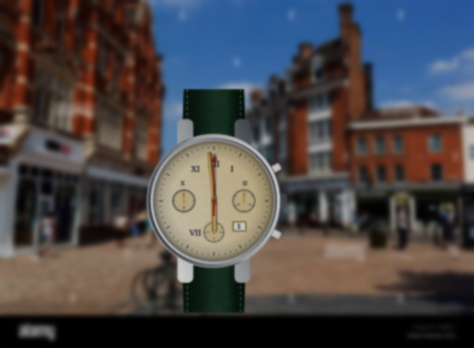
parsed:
5:59
